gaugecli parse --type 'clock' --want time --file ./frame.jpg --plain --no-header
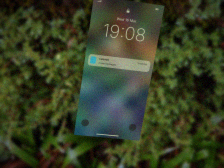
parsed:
19:08
